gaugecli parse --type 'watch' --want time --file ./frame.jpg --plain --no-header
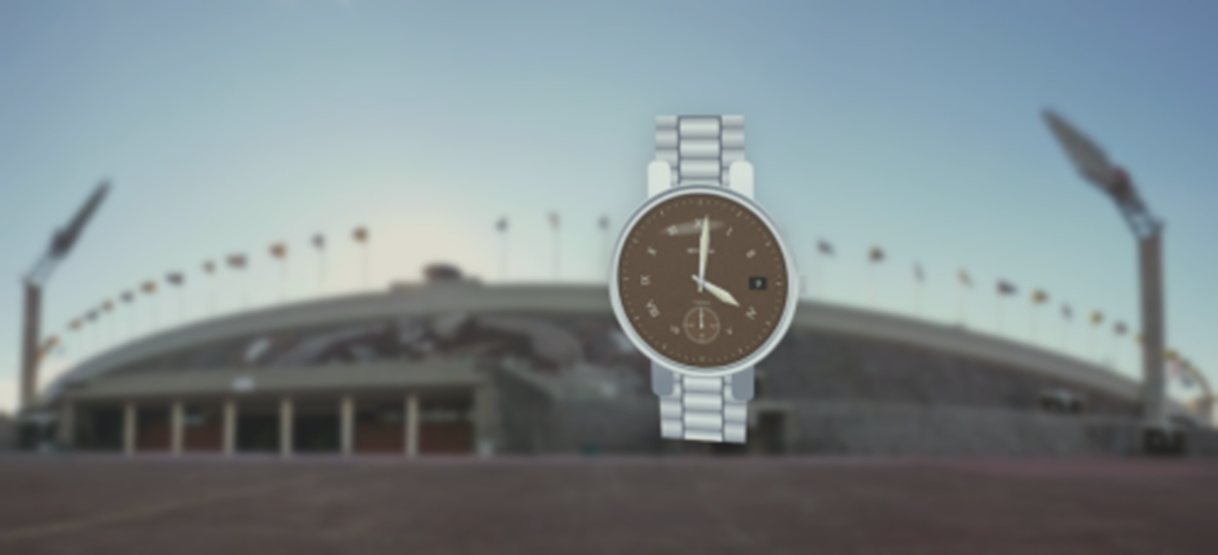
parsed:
4:01
